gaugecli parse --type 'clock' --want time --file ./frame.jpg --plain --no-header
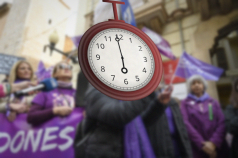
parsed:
5:59
